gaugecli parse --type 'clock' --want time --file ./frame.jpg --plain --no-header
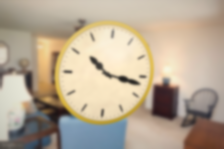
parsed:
10:17
